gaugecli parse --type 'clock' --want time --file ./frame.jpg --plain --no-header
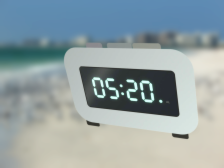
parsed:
5:20
